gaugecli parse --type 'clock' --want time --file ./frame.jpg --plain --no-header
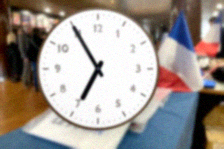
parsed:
6:55
